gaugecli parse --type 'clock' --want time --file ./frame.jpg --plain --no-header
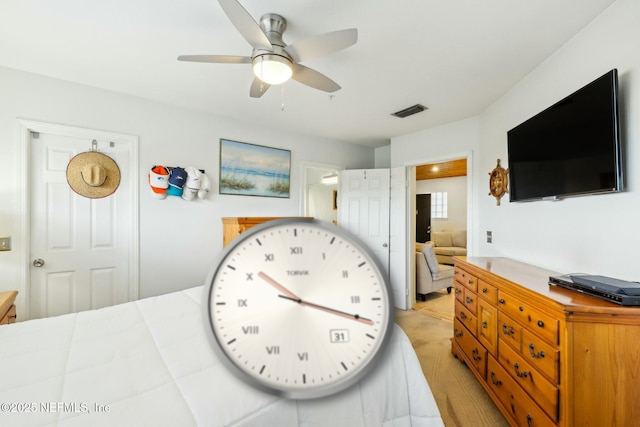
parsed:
10:18:18
